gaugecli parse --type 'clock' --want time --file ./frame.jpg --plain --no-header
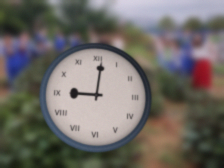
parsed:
9:01
